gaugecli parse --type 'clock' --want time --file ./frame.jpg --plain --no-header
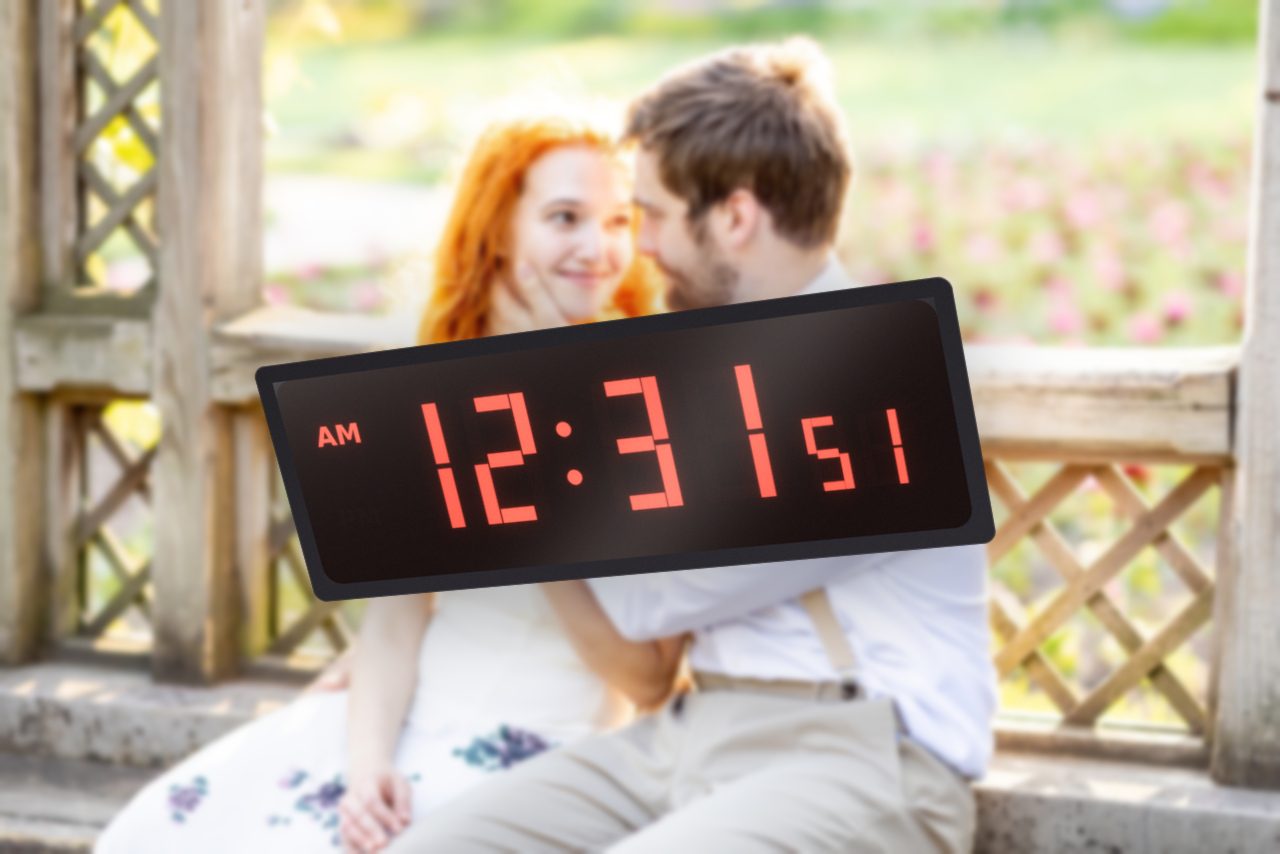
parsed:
12:31:51
